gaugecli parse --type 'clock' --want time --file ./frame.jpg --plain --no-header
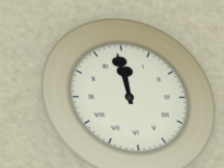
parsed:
11:59
